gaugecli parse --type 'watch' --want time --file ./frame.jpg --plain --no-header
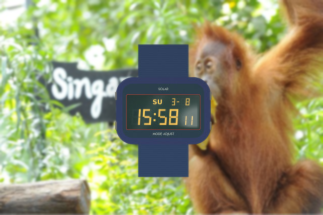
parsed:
15:58:11
